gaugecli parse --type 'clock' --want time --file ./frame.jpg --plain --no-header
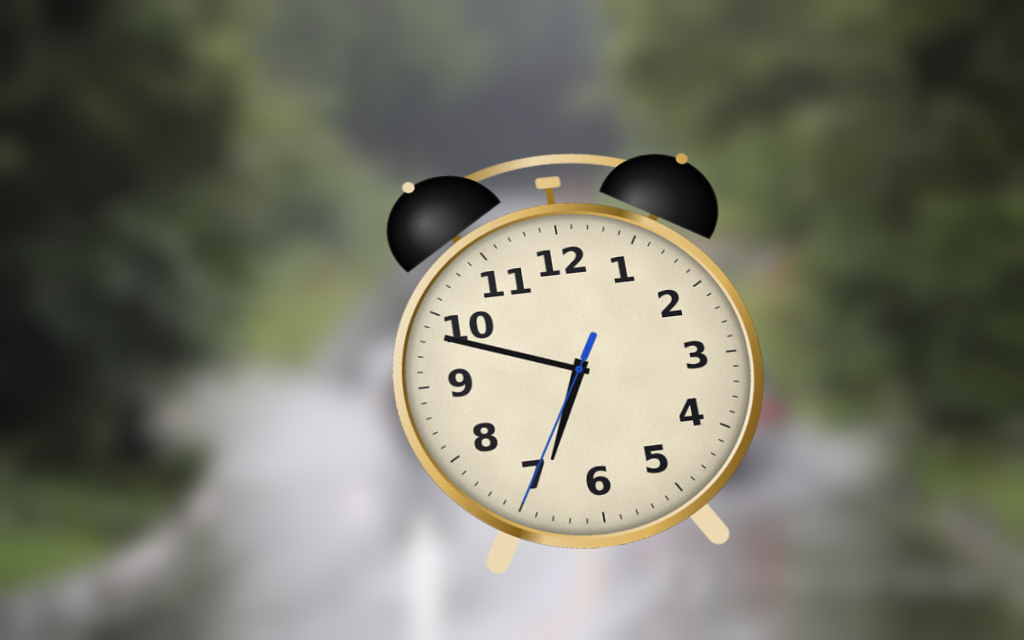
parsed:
6:48:35
